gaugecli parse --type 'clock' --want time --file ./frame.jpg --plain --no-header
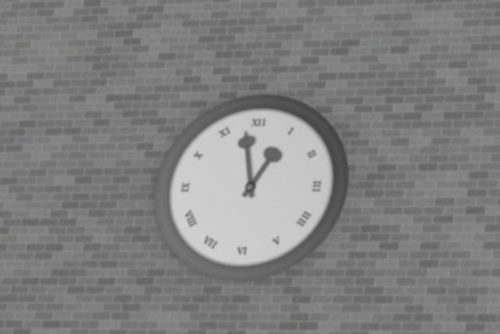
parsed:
12:58
